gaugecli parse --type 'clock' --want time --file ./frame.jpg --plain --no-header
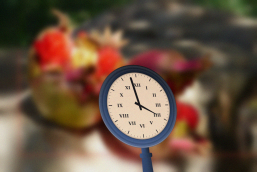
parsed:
3:58
